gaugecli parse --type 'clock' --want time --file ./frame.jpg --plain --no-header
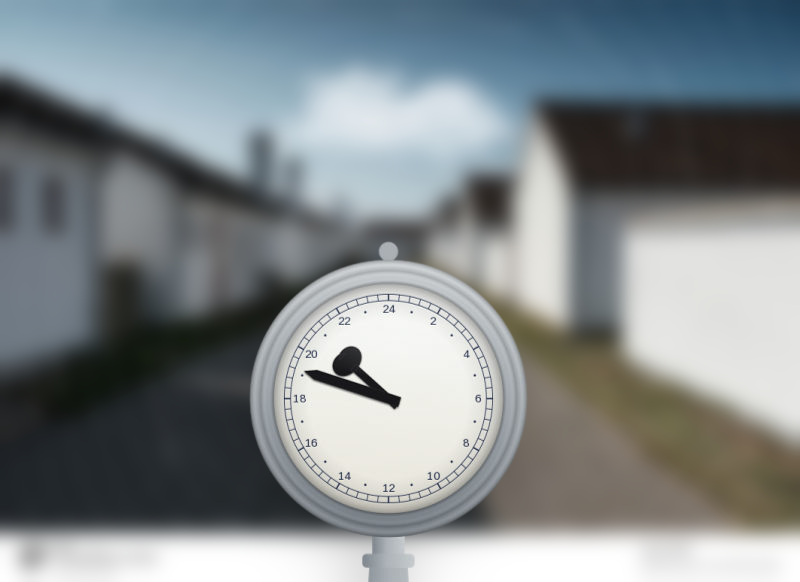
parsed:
20:48
